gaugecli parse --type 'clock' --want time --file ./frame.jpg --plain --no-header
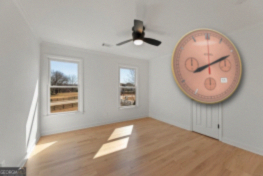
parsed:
8:11
